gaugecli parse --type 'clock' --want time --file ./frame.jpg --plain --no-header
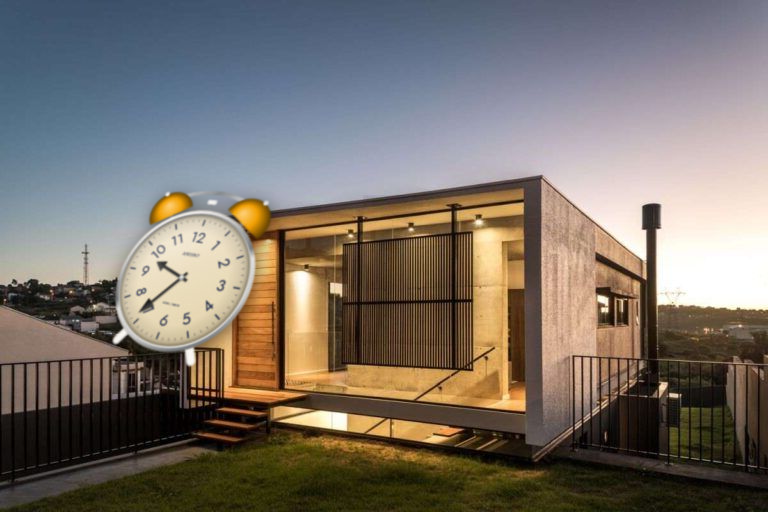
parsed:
9:36
